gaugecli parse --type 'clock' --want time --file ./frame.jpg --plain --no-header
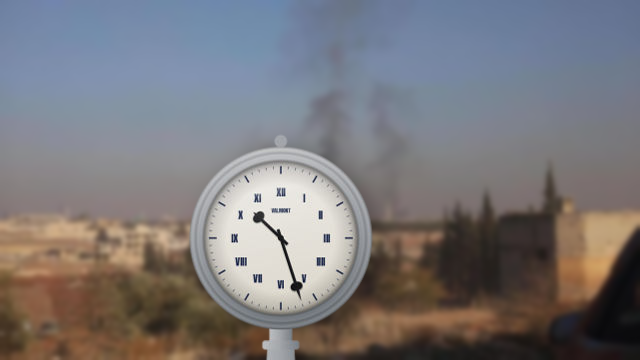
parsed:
10:27
